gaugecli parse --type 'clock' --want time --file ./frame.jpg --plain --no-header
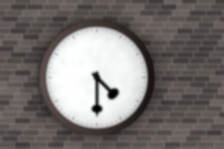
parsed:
4:30
